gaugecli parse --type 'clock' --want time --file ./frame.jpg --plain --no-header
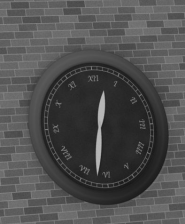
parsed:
12:32
